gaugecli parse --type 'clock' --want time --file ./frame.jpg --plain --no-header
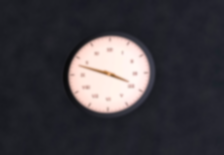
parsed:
3:48
